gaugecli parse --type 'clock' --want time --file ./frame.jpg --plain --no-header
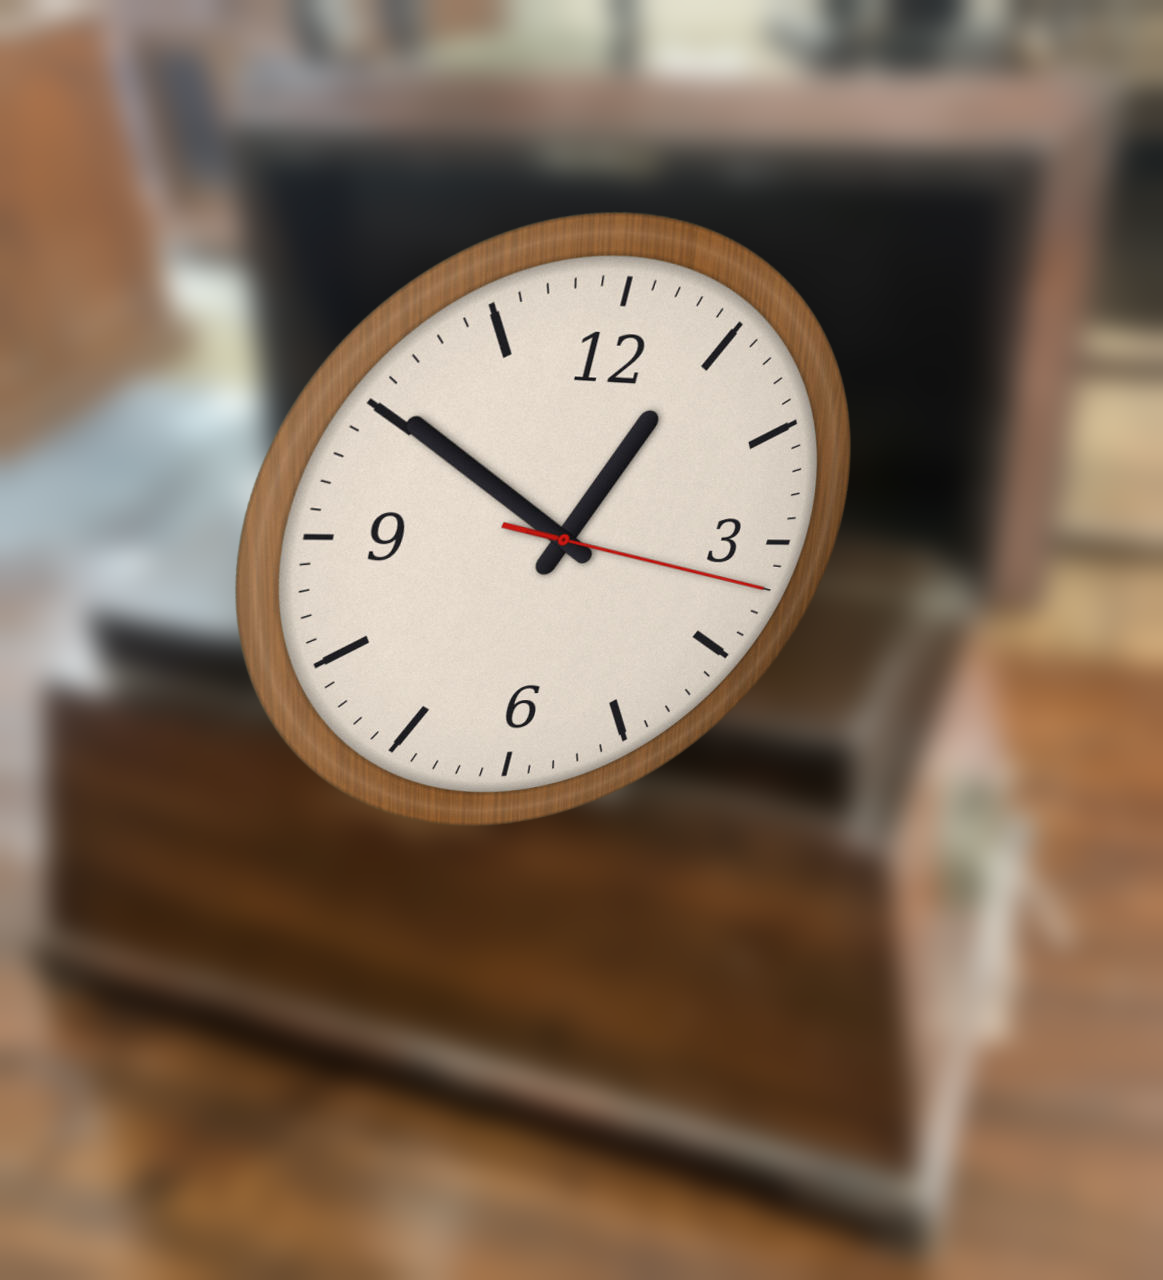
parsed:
12:50:17
